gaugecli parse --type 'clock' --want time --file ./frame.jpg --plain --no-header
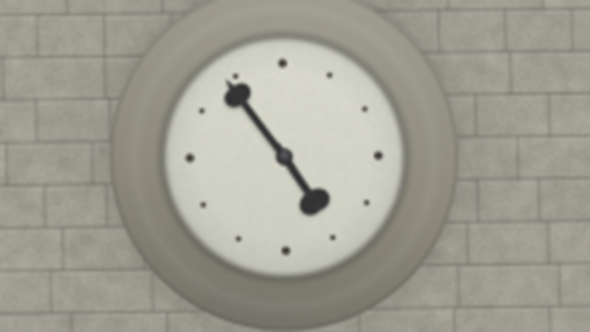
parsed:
4:54
